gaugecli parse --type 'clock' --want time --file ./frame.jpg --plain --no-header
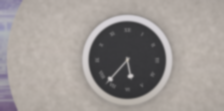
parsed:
5:37
